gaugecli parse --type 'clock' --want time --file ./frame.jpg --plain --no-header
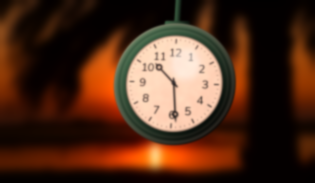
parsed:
10:29
